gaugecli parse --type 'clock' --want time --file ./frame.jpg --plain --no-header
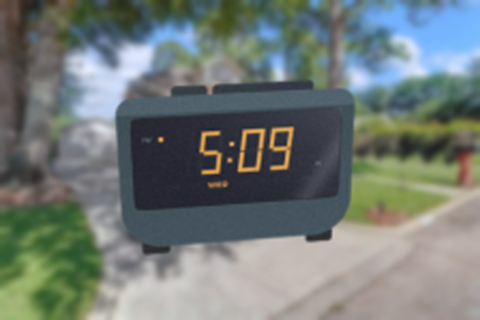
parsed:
5:09
